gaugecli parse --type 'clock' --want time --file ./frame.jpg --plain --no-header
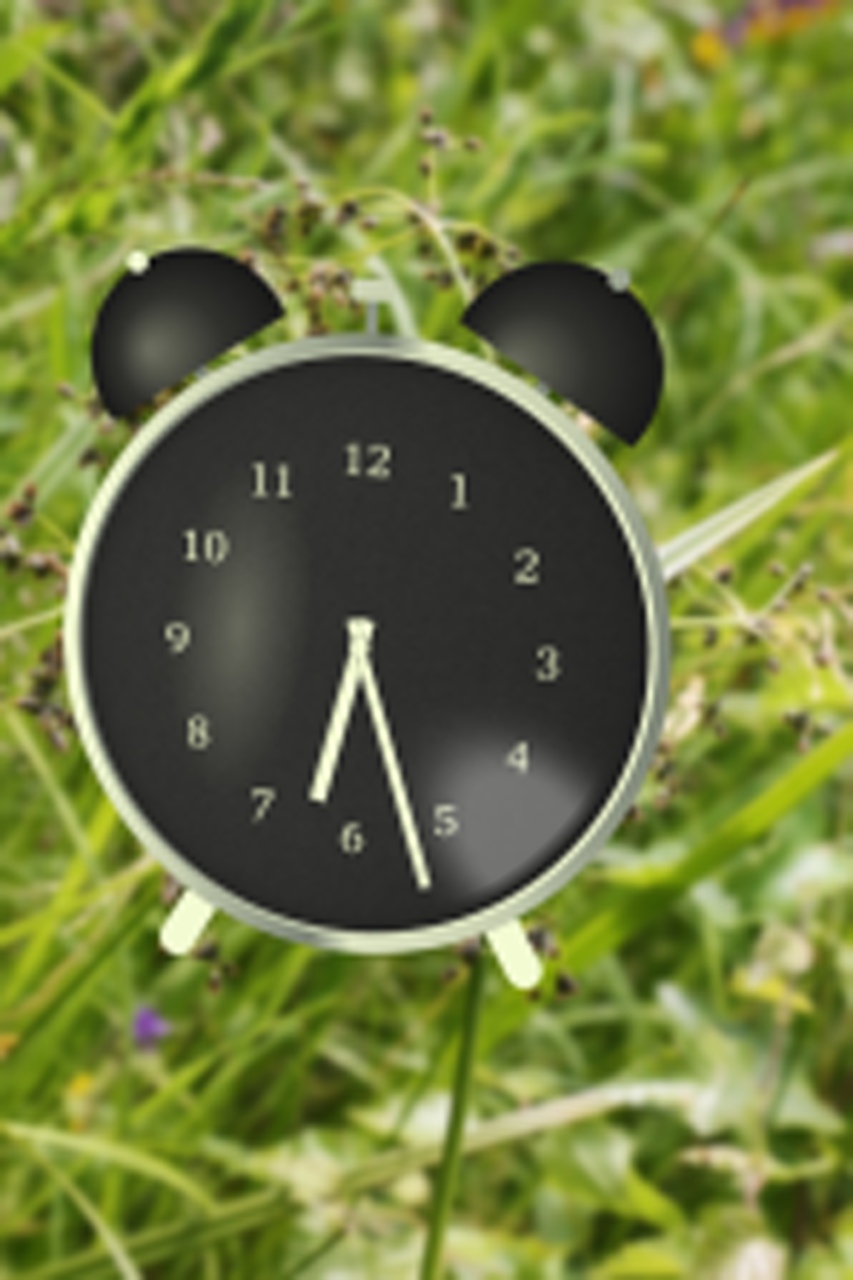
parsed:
6:27
